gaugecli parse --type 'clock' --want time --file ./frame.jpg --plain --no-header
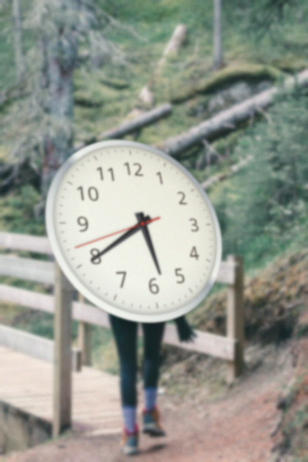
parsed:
5:39:42
